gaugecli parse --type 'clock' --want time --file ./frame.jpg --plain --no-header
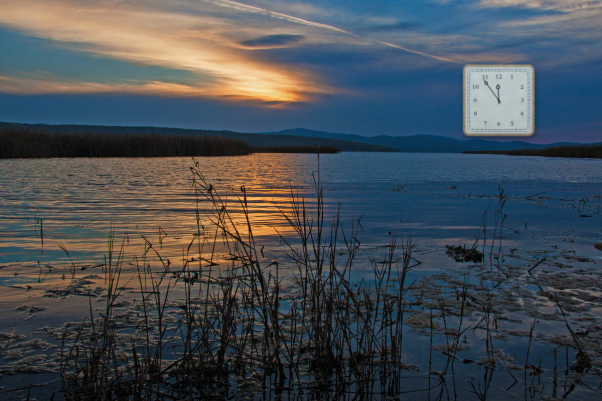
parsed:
11:54
